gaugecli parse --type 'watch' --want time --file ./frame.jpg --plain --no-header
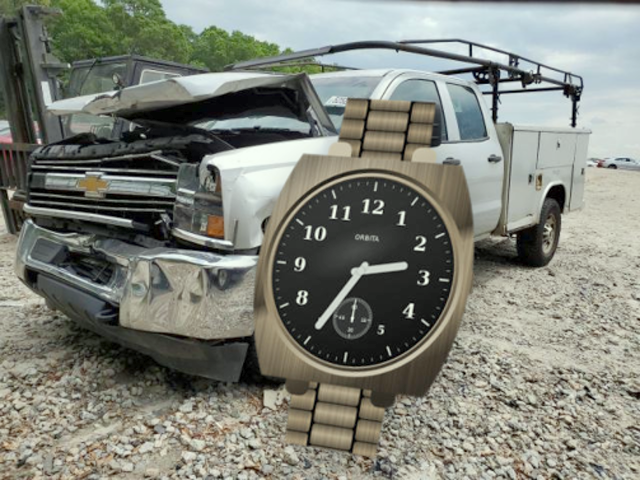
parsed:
2:35
